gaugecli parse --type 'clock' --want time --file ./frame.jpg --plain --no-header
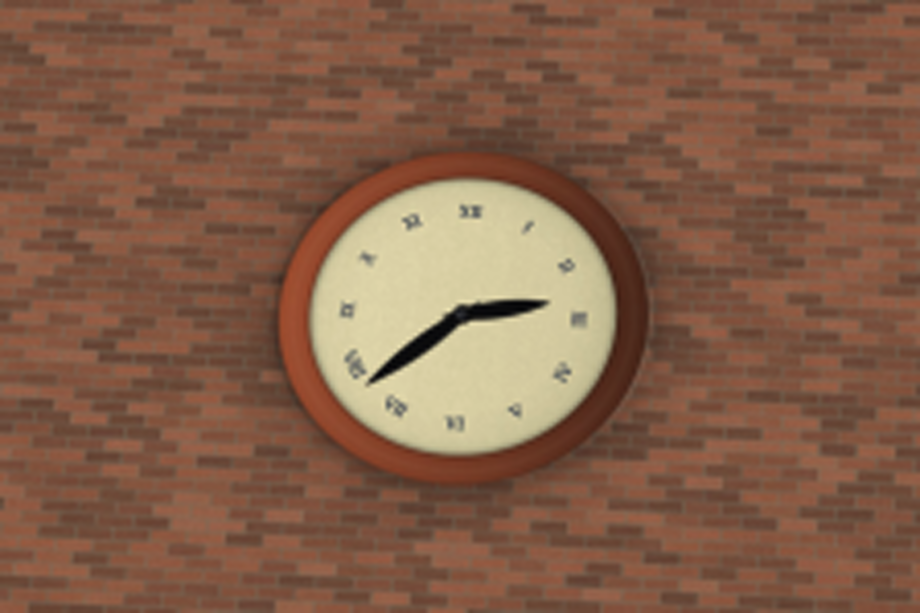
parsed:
2:38
